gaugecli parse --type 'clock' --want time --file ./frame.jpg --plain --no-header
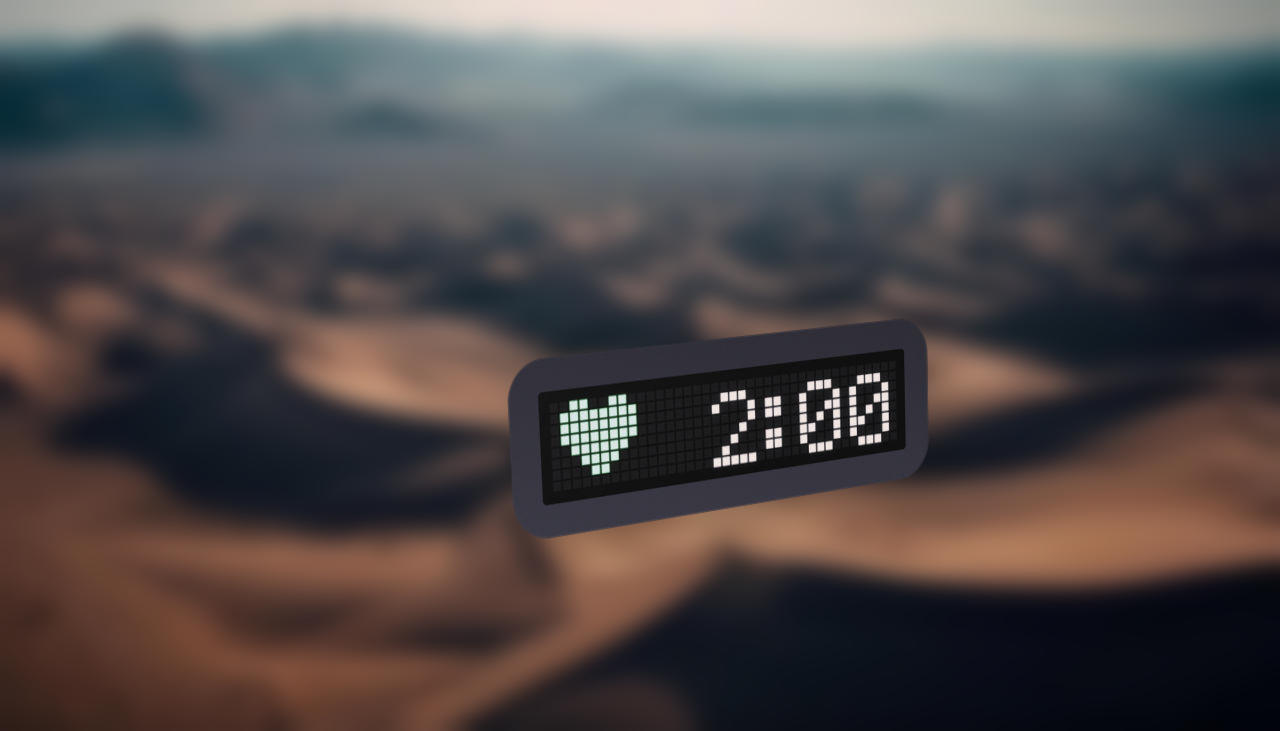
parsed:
2:00
